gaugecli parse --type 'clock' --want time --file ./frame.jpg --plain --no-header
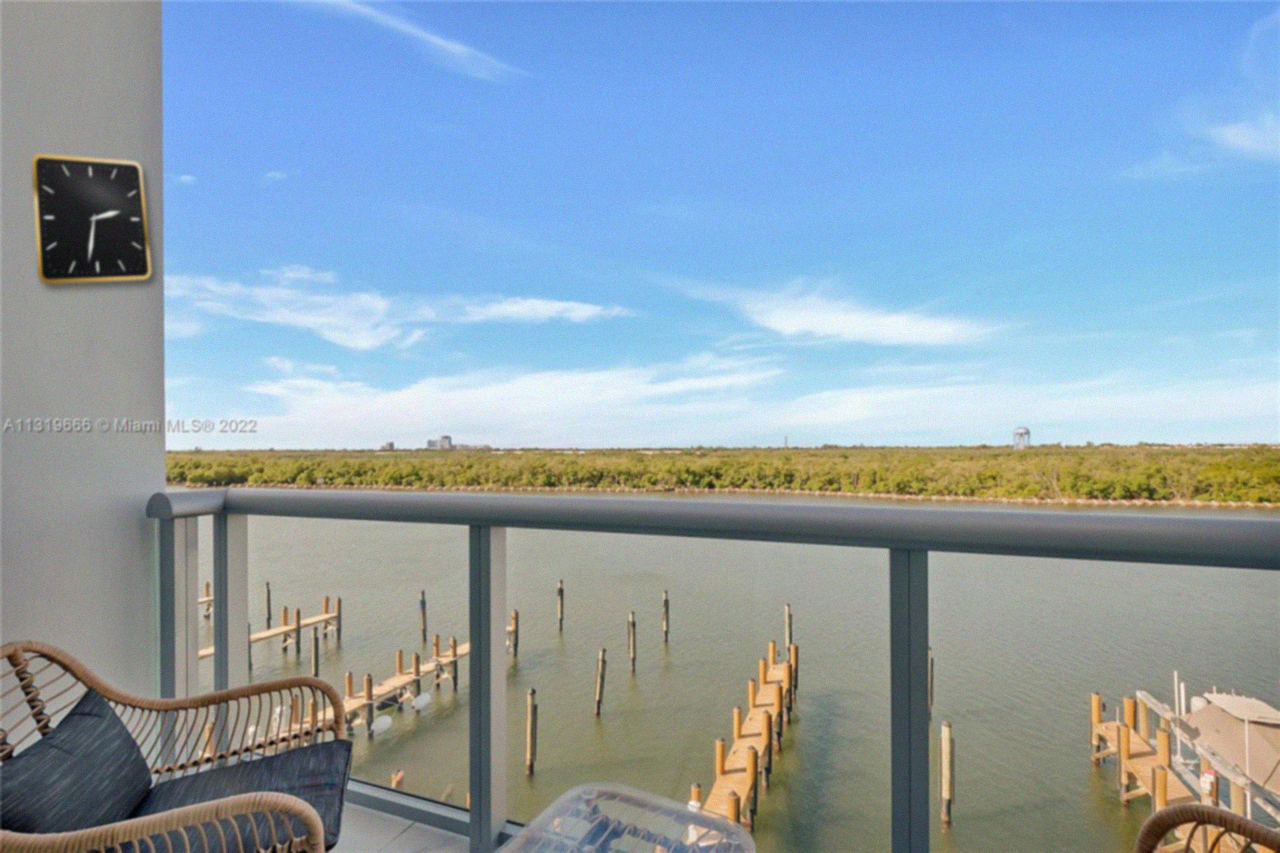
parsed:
2:32
